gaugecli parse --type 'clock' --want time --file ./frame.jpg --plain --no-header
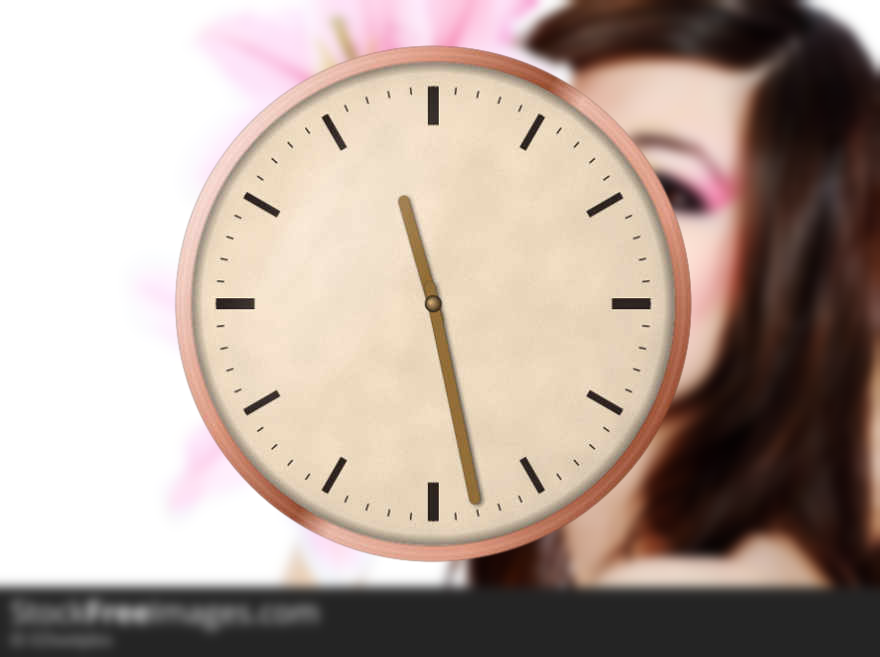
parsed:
11:28
